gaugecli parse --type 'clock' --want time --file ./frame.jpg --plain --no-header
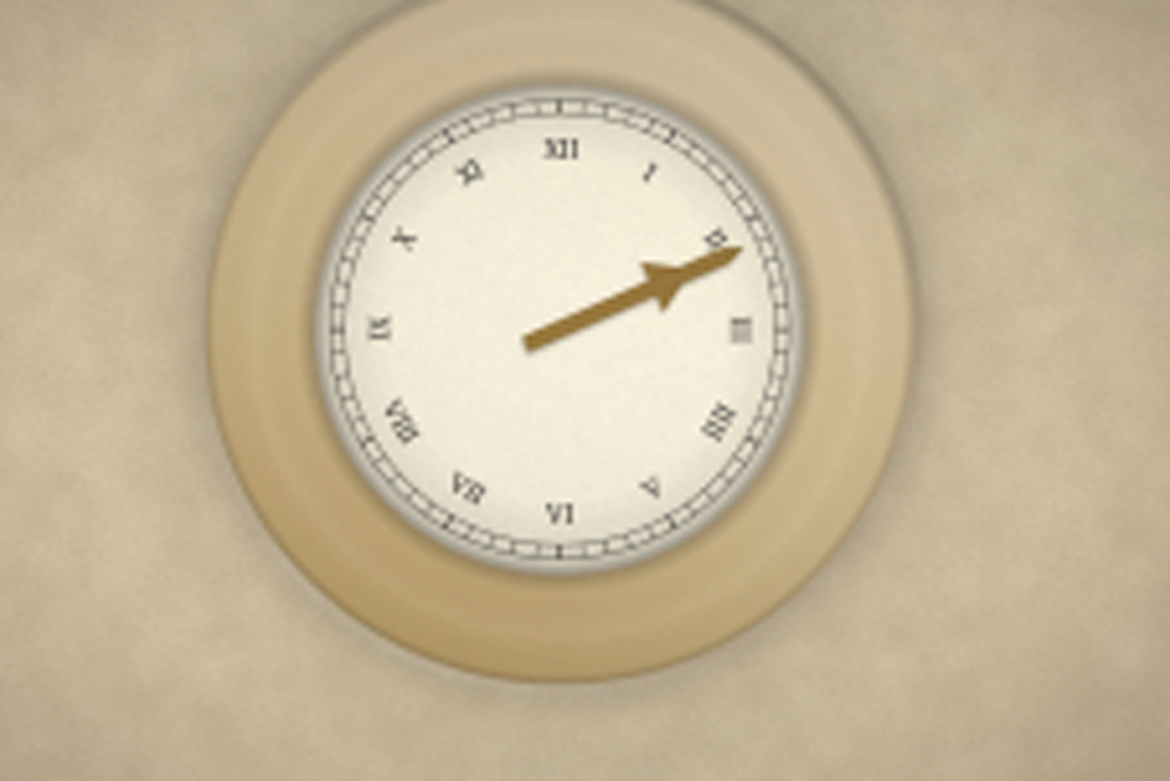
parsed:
2:11
